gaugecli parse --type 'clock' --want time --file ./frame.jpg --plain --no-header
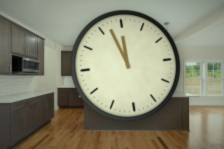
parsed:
11:57
